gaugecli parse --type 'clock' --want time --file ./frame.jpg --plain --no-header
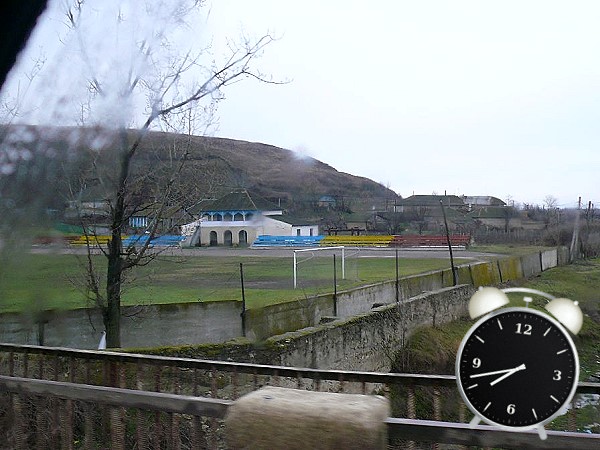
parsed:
7:42
